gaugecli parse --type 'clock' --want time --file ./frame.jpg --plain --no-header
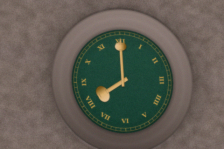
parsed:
8:00
